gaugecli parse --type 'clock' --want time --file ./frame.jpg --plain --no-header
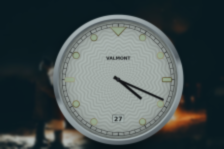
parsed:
4:19
